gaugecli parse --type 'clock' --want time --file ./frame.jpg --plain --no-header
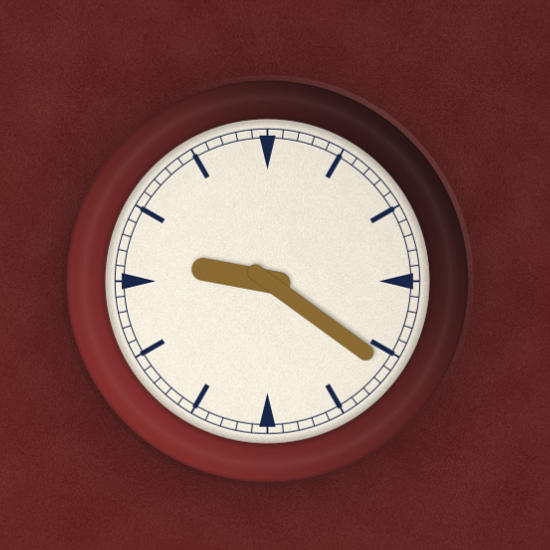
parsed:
9:21
